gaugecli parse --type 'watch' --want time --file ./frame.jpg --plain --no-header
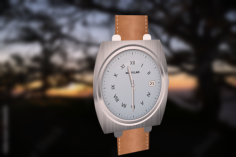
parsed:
11:30
